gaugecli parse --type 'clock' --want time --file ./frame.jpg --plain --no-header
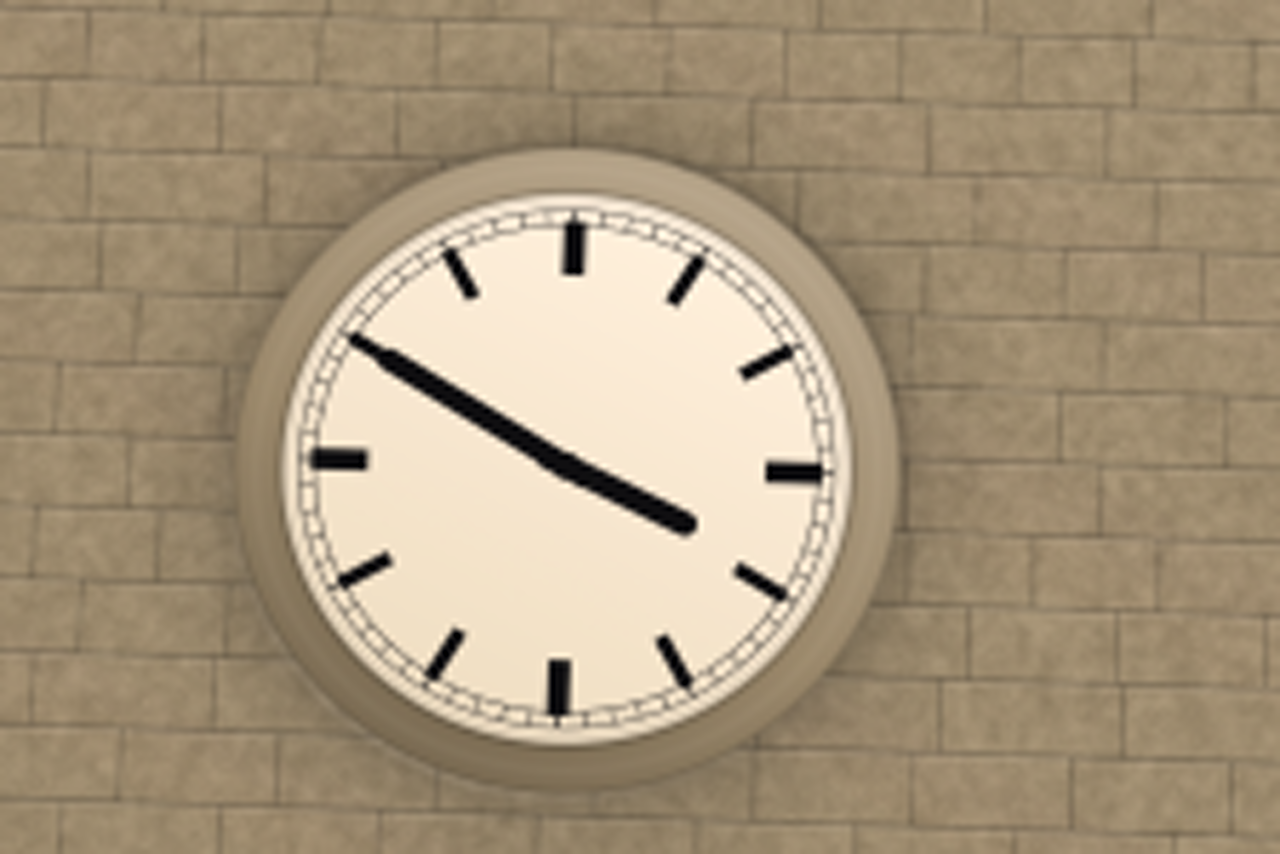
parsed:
3:50
